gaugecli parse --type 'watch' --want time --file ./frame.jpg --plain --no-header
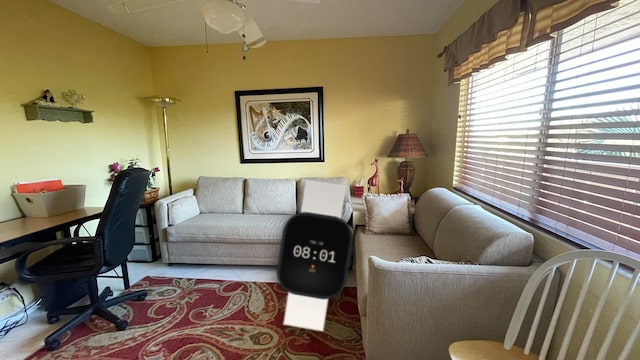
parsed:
8:01
